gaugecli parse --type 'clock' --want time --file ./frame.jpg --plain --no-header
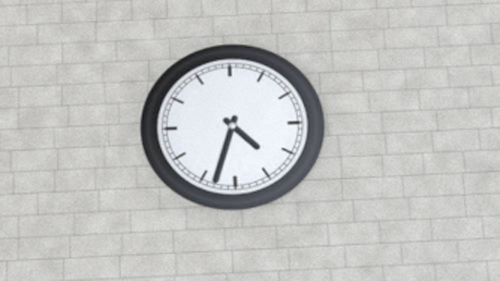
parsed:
4:33
